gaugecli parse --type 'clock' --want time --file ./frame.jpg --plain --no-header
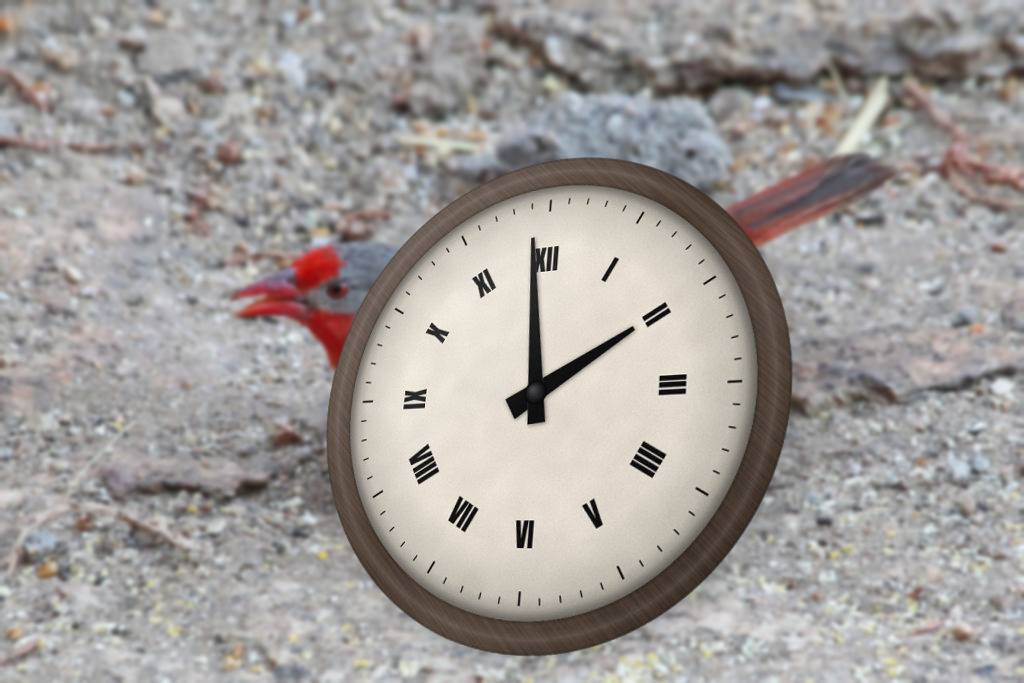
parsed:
1:59
